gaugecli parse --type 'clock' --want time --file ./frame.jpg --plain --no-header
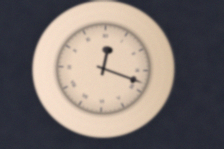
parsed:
12:18
